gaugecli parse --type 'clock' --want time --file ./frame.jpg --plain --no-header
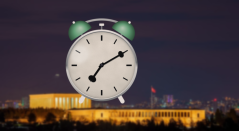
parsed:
7:10
